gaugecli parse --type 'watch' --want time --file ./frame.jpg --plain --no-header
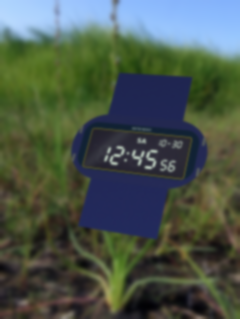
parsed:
12:45
